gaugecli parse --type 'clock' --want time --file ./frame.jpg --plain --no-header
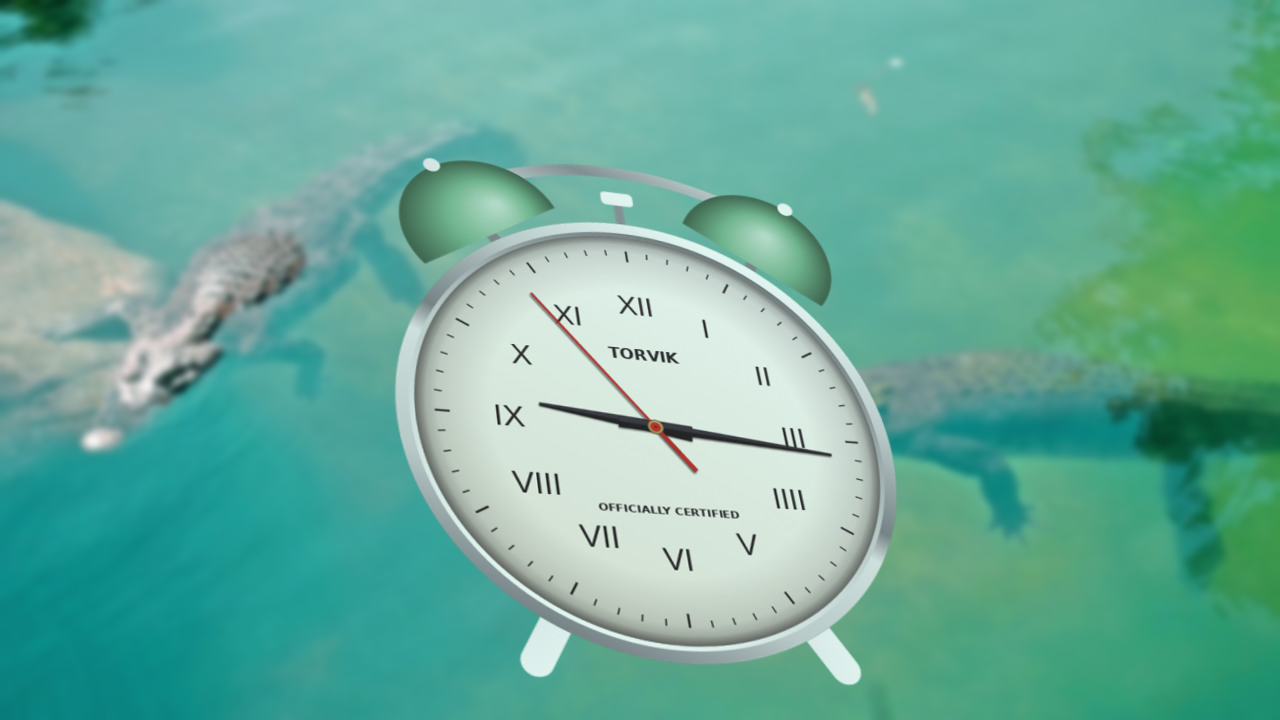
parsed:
9:15:54
